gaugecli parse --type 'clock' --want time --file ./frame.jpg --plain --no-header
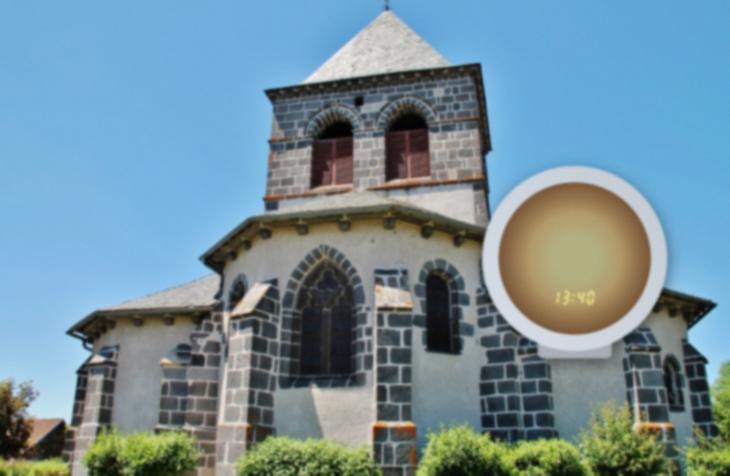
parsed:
13:40
